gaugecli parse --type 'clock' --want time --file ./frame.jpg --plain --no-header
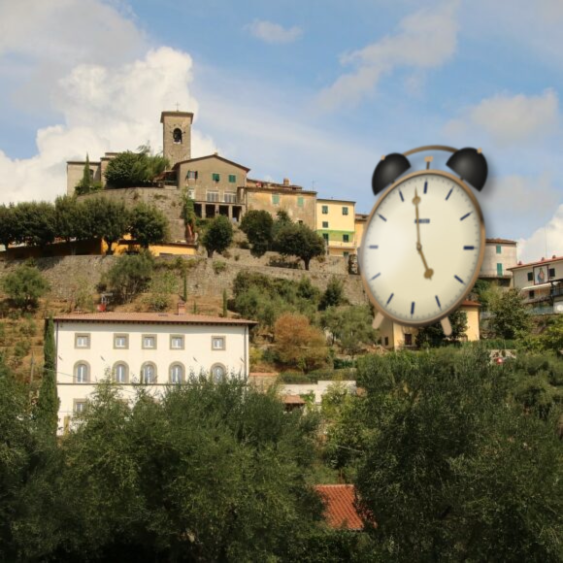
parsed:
4:58
